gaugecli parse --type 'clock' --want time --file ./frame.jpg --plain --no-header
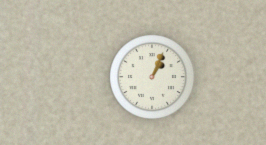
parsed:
1:04
